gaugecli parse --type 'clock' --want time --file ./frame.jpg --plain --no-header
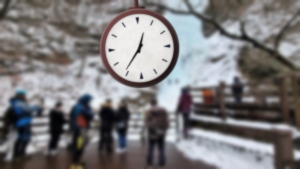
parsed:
12:36
